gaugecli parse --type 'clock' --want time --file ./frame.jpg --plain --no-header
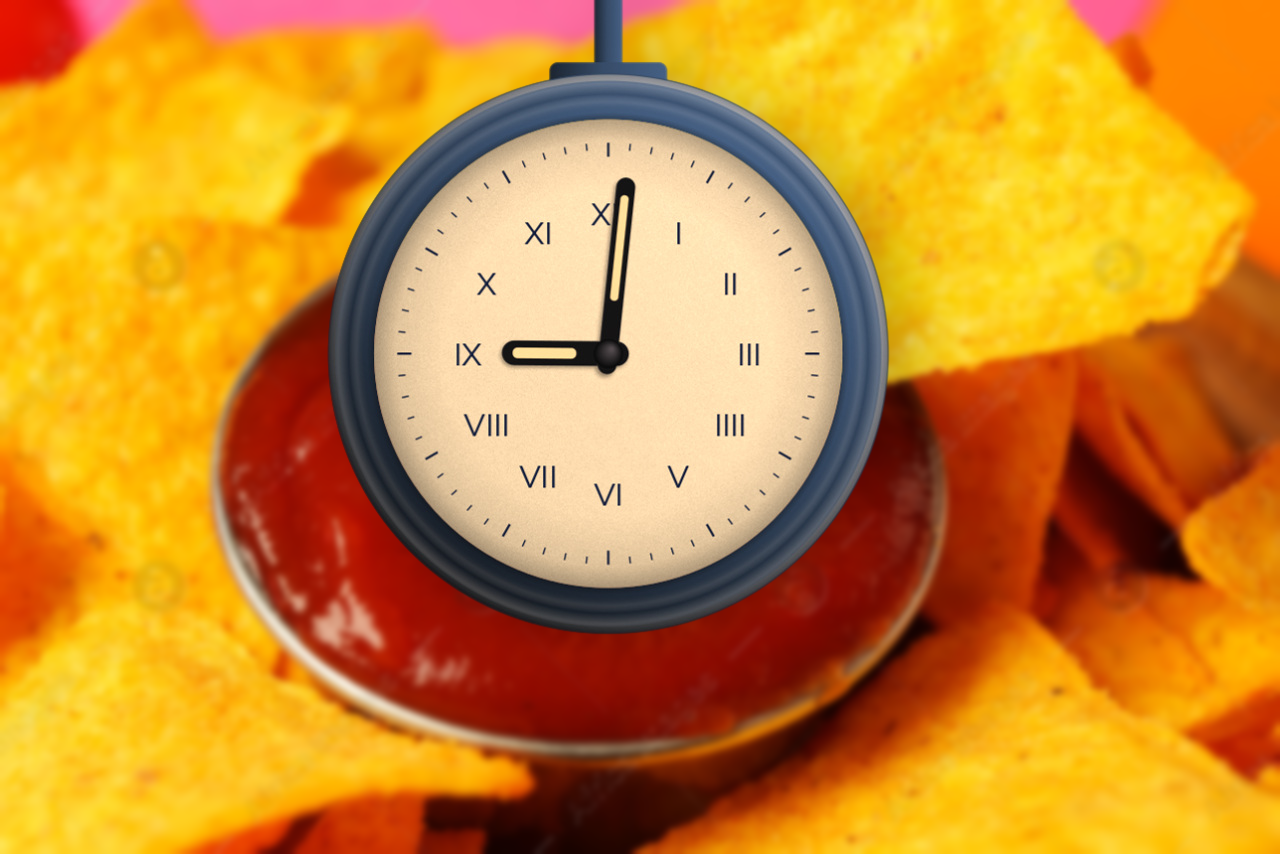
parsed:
9:01
